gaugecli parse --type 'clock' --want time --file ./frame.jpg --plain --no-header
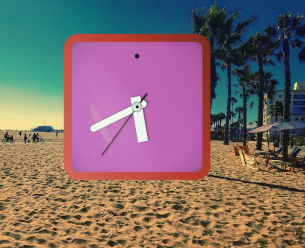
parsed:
5:40:36
